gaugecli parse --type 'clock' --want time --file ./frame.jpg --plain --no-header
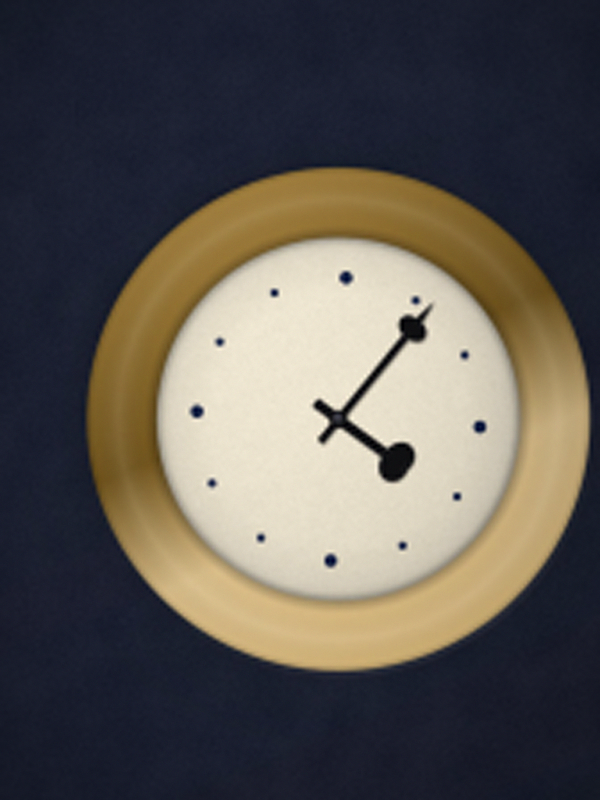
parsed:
4:06
